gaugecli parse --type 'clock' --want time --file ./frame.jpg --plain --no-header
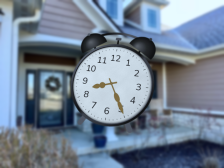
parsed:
8:25
